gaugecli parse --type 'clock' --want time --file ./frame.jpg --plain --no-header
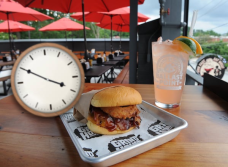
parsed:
3:50
